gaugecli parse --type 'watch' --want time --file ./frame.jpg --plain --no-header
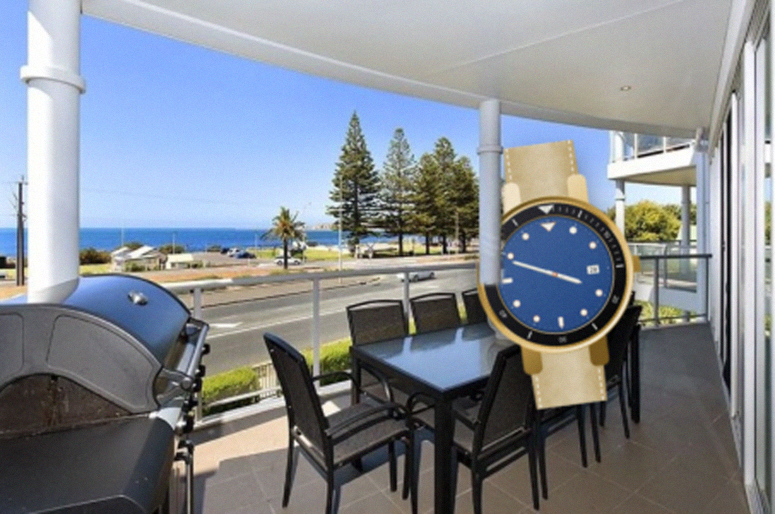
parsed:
3:49
